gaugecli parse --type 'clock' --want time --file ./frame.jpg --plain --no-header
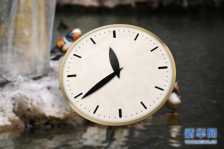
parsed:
11:39
